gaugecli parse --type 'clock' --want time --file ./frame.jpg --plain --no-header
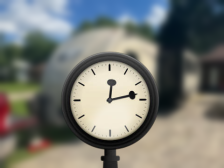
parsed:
12:13
